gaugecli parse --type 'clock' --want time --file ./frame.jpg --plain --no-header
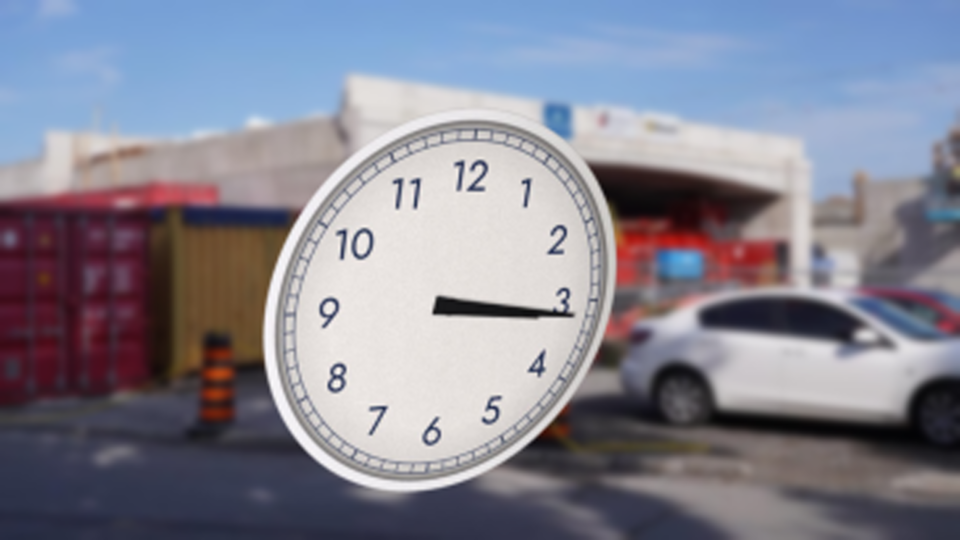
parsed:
3:16
